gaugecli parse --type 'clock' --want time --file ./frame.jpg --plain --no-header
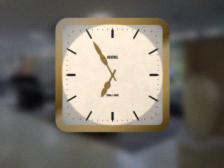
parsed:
6:55
